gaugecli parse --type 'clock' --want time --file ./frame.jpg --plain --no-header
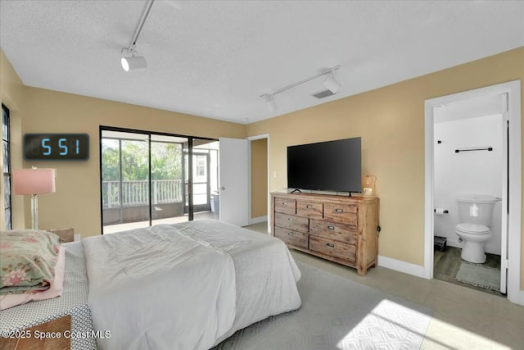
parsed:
5:51
